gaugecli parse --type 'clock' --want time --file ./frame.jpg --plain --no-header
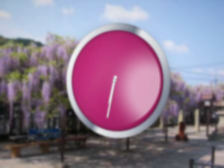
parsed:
6:32
